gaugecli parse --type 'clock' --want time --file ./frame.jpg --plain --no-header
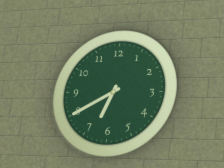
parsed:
6:40
